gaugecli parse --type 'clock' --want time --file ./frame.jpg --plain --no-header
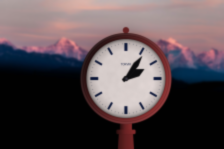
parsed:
2:06
